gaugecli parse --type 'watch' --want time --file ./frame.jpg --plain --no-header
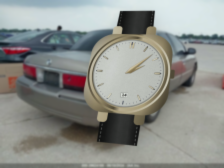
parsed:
2:08
